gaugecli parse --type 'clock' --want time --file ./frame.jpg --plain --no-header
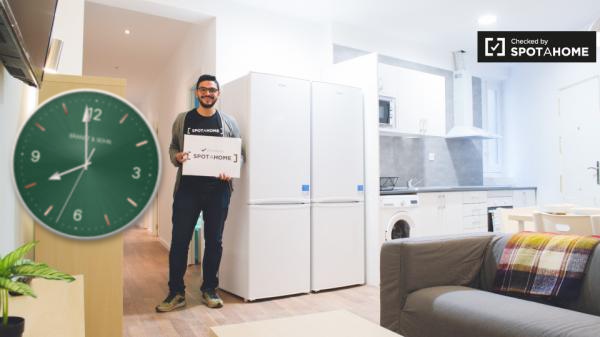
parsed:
7:58:33
